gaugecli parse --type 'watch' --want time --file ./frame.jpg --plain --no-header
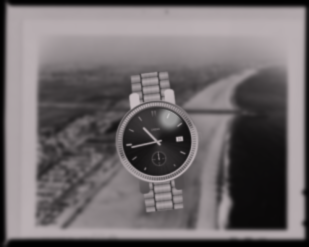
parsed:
10:44
